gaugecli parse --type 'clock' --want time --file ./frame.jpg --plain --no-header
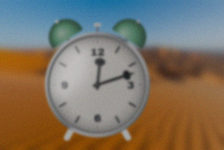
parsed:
12:12
